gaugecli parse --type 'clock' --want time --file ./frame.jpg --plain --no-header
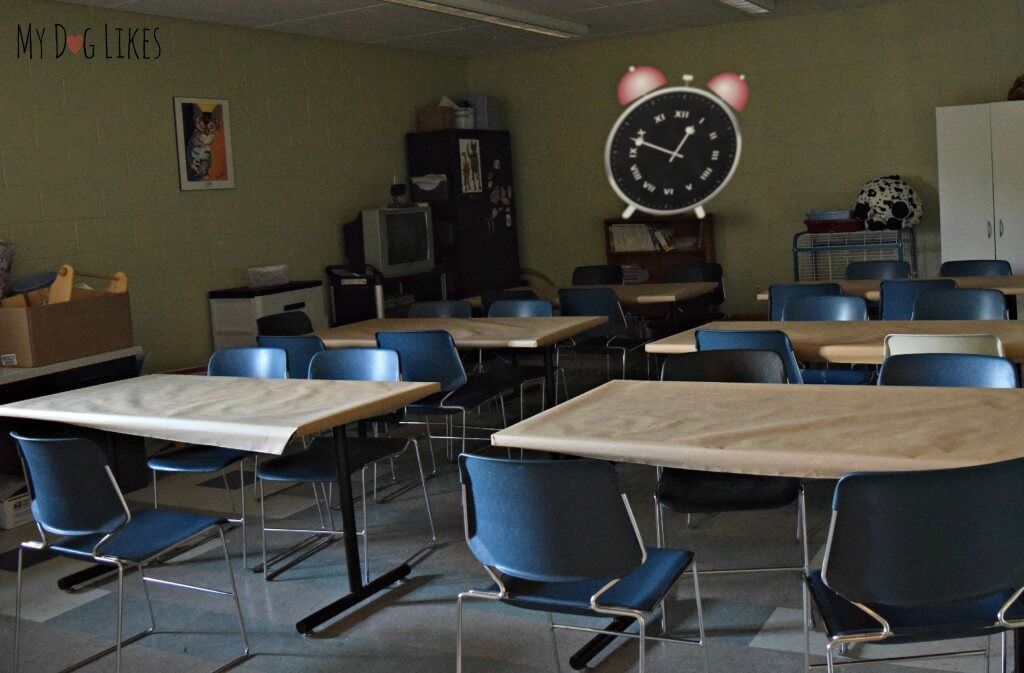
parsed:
12:48
